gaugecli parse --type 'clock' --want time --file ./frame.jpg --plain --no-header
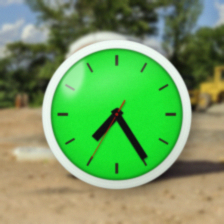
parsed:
7:24:35
